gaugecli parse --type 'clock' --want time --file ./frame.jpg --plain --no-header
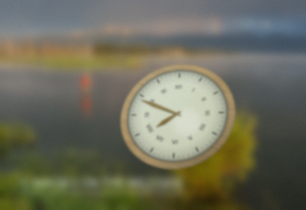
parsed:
7:49
